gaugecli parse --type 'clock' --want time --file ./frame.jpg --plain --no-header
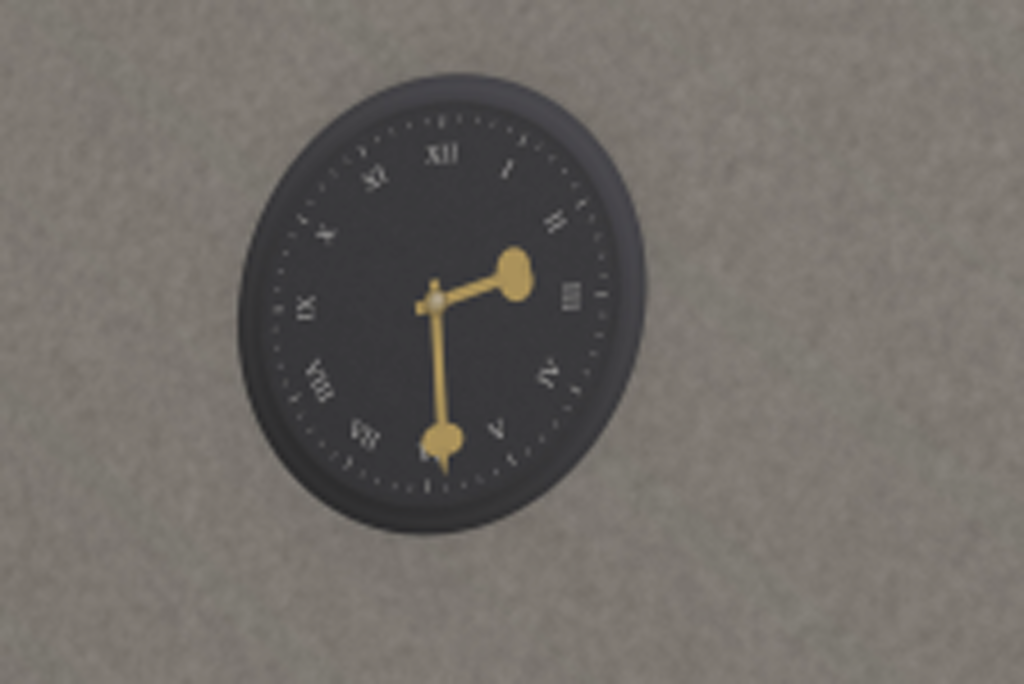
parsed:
2:29
